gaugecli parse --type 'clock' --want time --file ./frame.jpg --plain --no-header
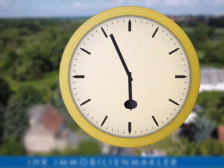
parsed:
5:56
